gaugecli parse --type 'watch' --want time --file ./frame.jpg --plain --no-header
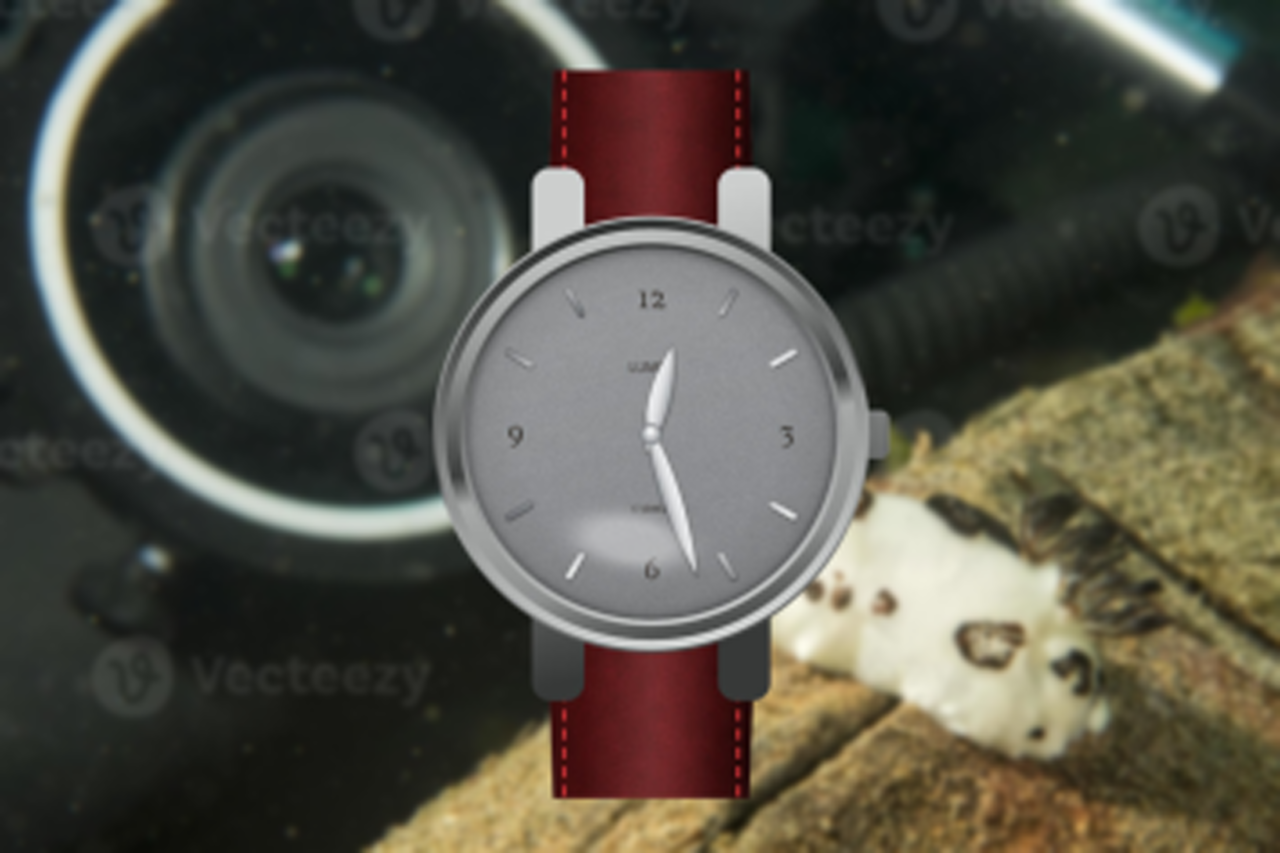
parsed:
12:27
